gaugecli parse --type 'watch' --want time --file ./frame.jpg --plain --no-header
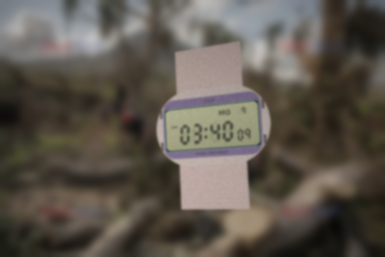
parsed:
3:40:09
